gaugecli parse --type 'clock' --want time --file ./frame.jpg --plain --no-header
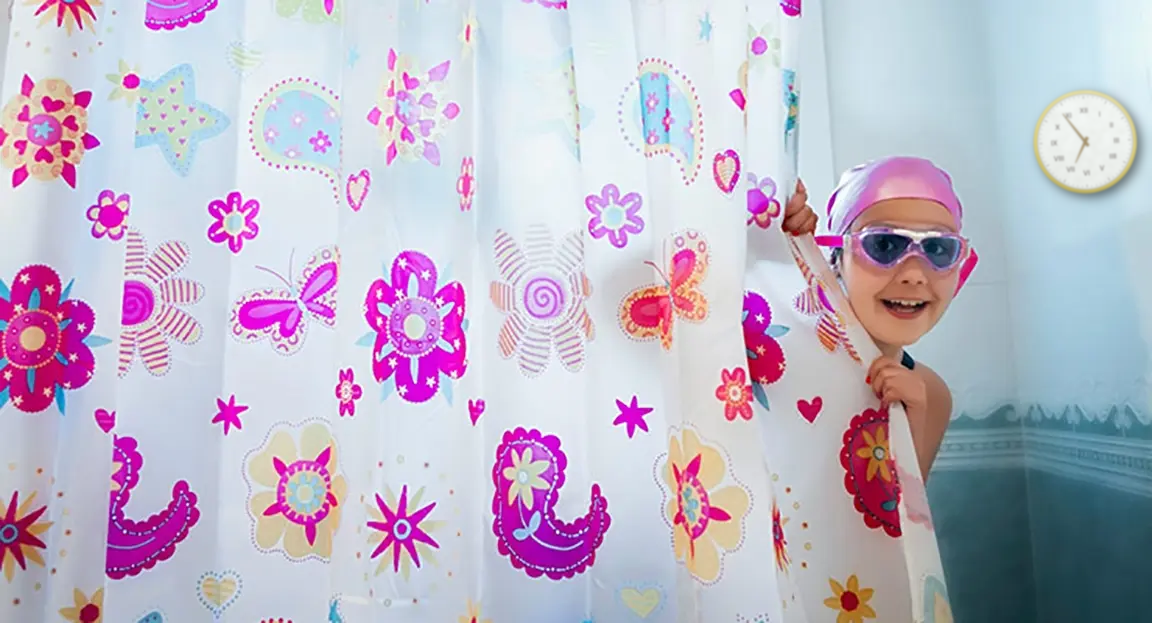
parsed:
6:54
